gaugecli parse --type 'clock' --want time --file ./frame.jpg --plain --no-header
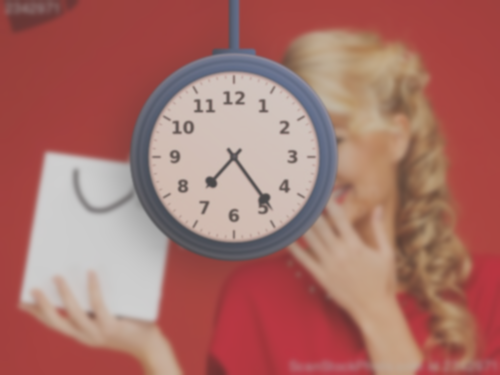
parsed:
7:24
